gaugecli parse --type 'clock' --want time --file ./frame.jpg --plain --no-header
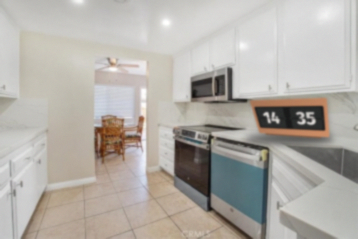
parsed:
14:35
